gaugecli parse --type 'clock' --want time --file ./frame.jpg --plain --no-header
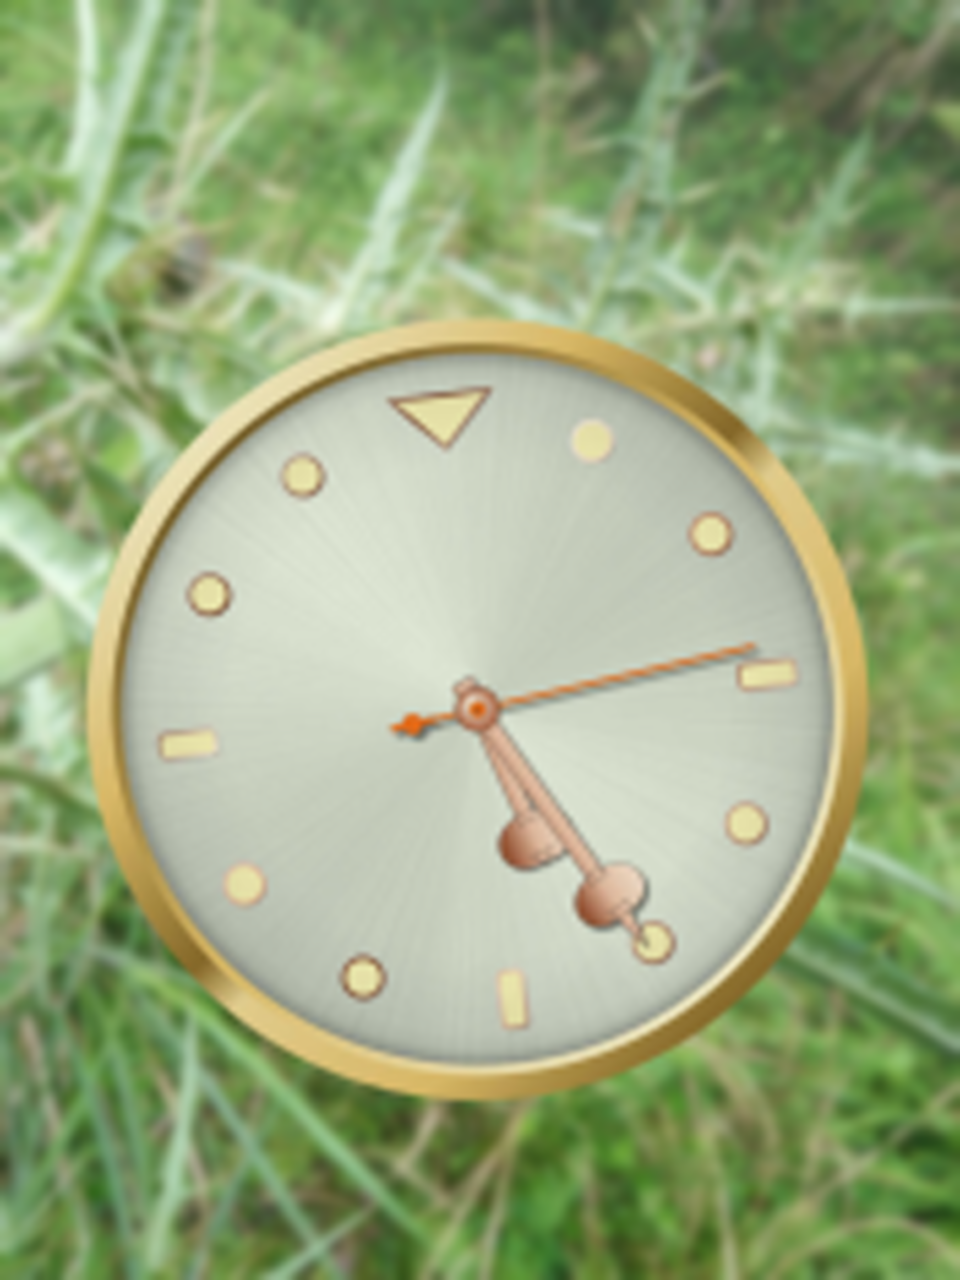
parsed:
5:25:14
